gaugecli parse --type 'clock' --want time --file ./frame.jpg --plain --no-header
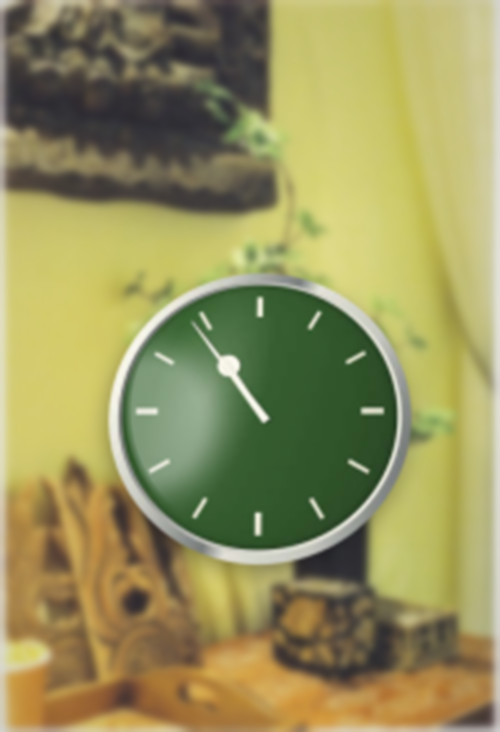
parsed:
10:54
